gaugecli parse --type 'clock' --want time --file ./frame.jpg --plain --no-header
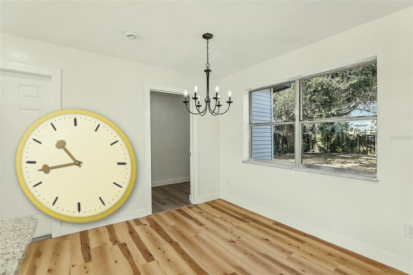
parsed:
10:43
